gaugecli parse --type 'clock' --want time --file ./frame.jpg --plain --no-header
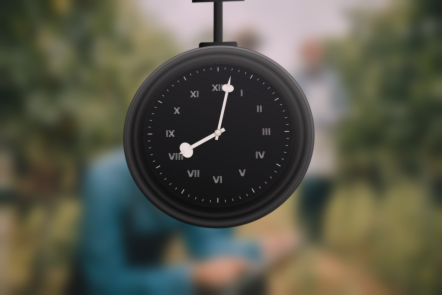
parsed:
8:02
